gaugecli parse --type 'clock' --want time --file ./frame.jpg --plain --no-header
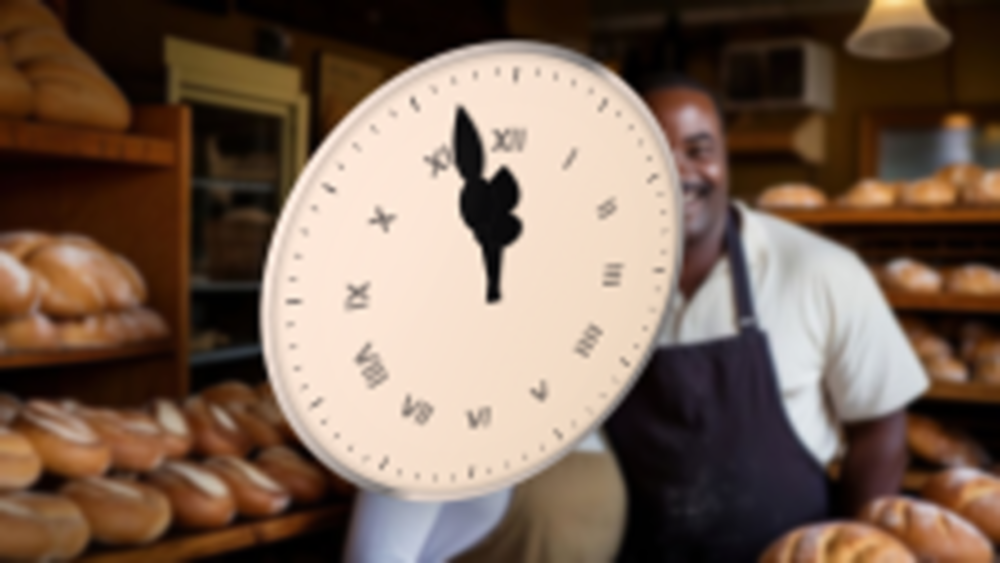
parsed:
11:57
